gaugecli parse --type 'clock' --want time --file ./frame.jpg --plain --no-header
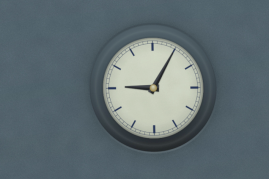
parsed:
9:05
